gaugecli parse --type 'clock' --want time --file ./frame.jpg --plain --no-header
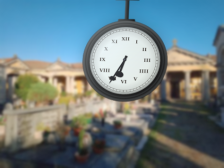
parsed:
6:35
